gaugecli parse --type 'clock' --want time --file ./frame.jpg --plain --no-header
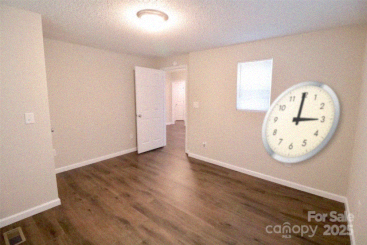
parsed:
3:00
